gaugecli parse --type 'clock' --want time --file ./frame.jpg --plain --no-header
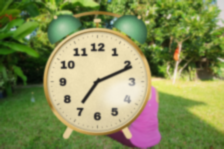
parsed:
7:11
